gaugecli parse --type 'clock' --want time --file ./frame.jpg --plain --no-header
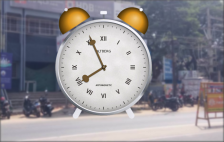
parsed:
7:56
